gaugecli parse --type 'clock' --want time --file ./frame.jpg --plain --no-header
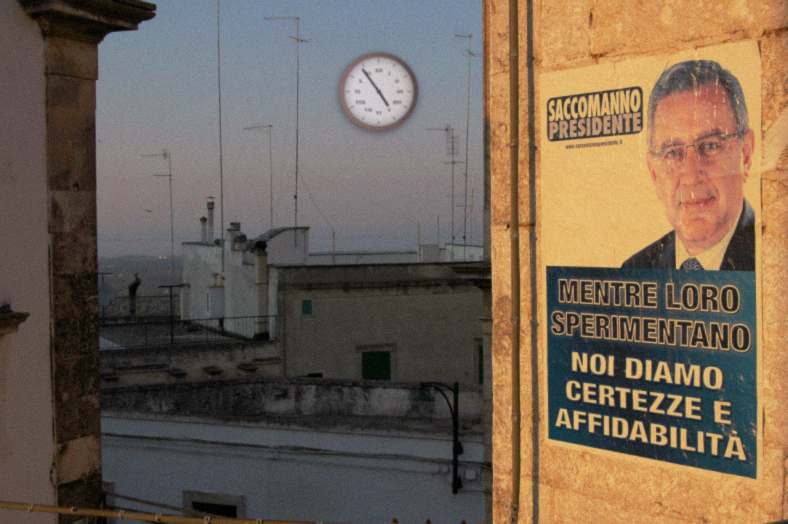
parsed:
4:54
